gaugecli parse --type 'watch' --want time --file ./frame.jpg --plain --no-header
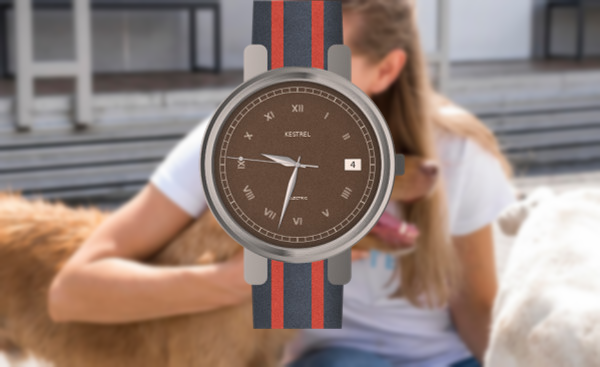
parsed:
9:32:46
